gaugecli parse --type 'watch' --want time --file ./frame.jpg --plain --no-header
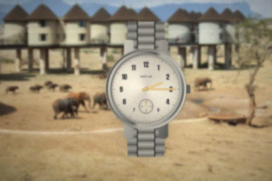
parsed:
2:15
